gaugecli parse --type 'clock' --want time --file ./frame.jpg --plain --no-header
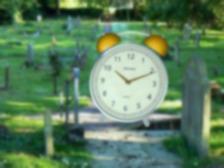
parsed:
10:11
